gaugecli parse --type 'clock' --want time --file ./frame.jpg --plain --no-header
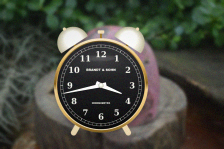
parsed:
3:43
